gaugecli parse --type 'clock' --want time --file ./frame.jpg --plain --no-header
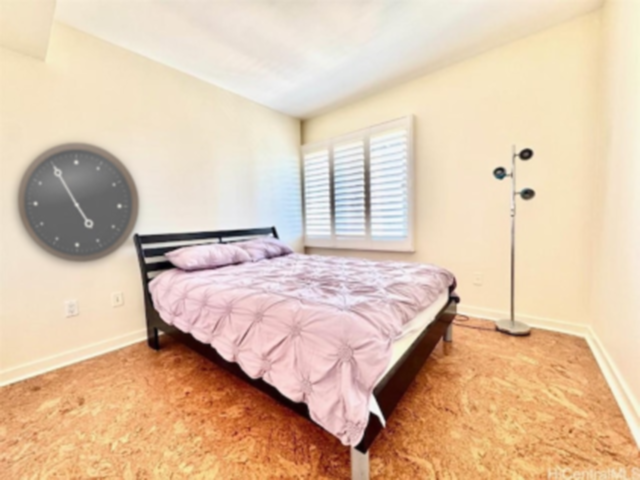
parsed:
4:55
